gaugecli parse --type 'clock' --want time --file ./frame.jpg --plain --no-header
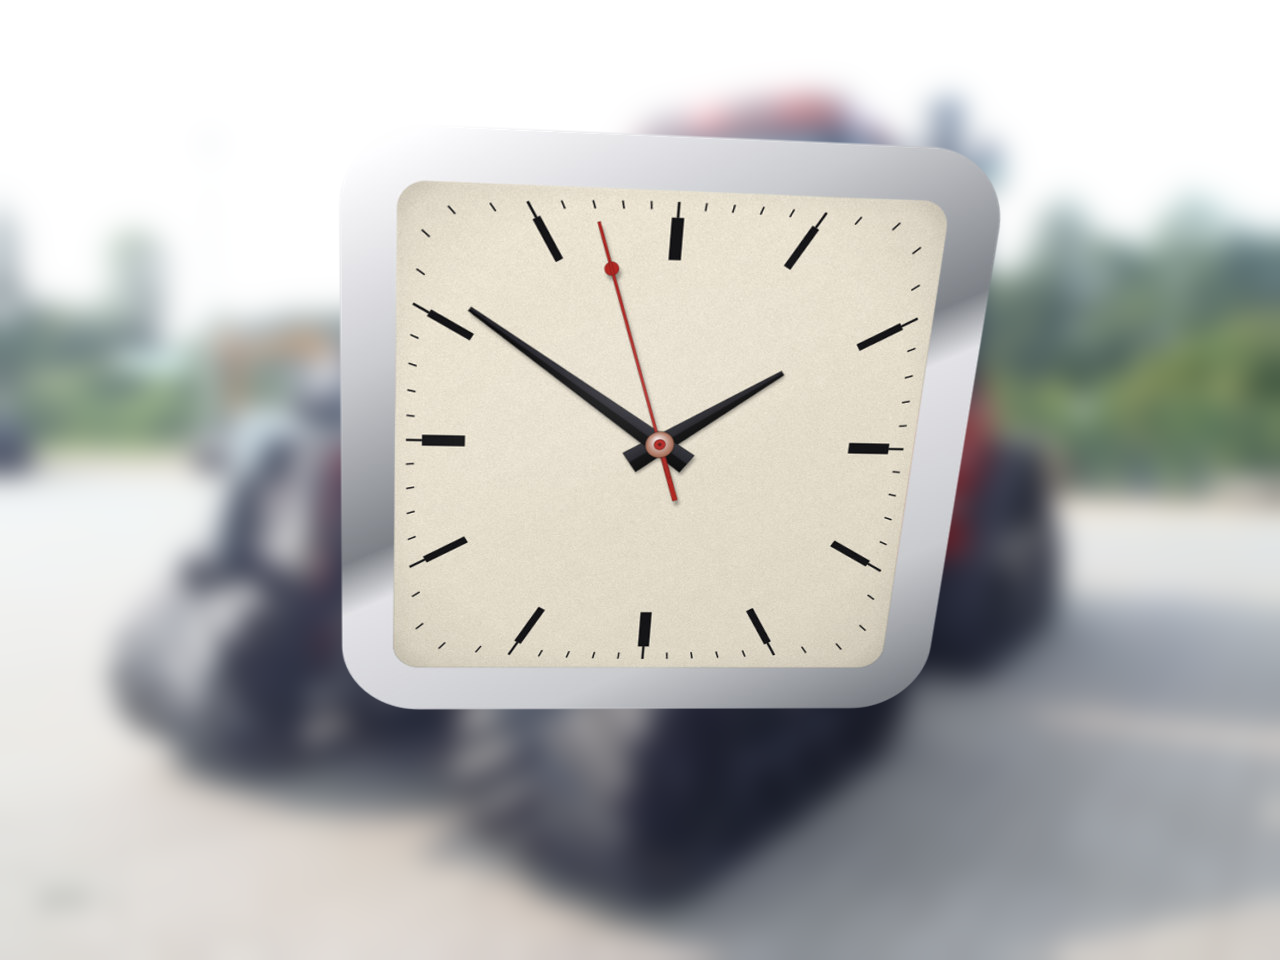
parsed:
1:50:57
